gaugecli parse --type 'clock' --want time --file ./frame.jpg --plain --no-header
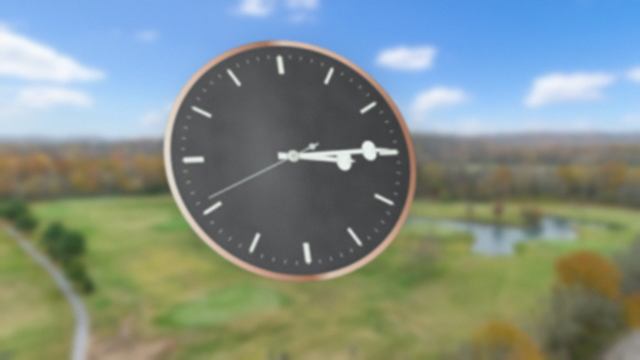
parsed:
3:14:41
